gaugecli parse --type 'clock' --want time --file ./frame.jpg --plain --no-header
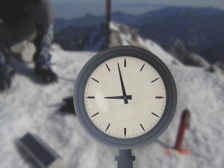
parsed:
8:58
